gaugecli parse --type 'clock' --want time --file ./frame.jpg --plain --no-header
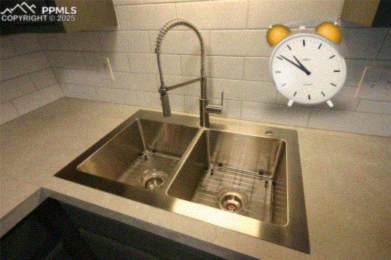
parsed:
10:51
